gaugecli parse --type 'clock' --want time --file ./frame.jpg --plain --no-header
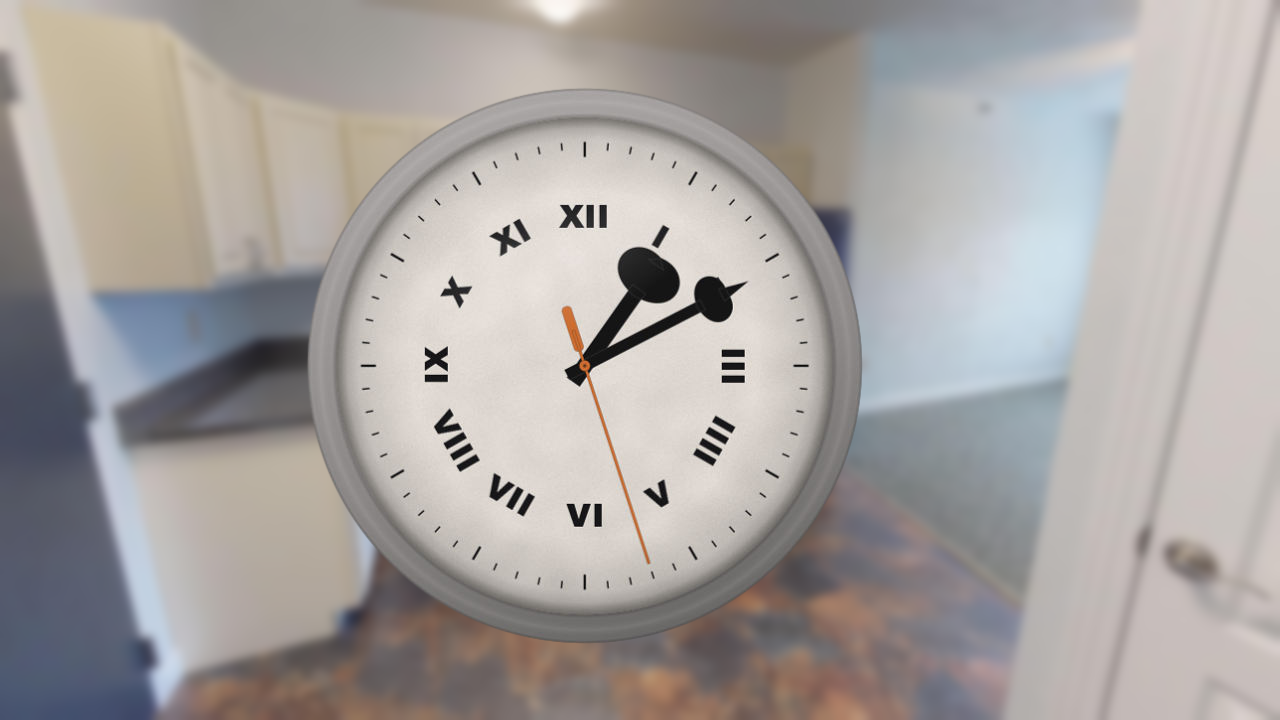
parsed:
1:10:27
